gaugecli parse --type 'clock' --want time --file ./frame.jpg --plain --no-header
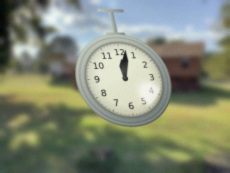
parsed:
12:02
